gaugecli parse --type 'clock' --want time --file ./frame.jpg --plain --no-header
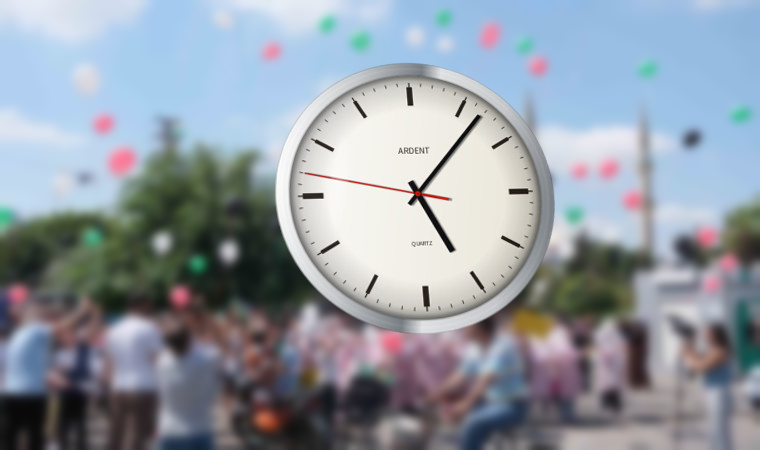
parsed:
5:06:47
